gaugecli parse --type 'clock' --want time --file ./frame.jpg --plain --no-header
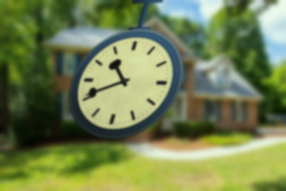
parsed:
10:41
